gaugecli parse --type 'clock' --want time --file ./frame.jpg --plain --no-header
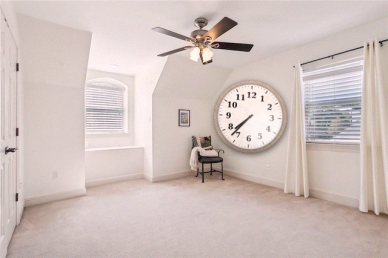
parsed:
7:37
